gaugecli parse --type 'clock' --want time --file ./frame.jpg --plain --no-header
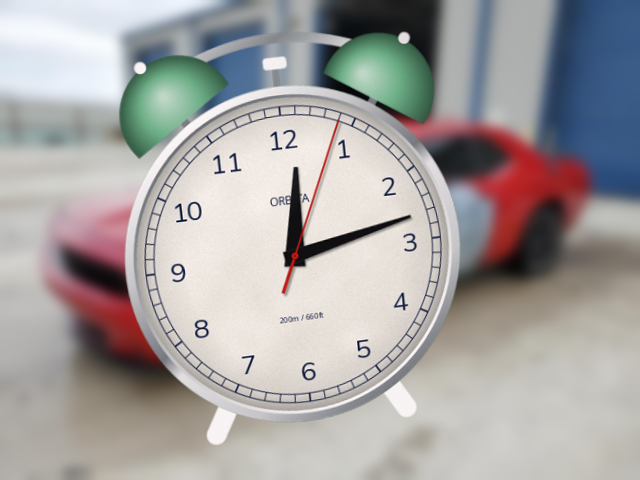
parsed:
12:13:04
